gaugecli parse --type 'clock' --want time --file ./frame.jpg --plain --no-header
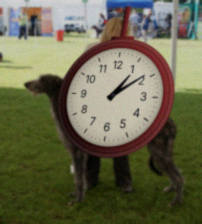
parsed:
1:09
